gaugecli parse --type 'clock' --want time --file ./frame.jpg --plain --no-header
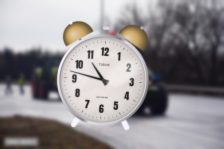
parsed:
10:47
